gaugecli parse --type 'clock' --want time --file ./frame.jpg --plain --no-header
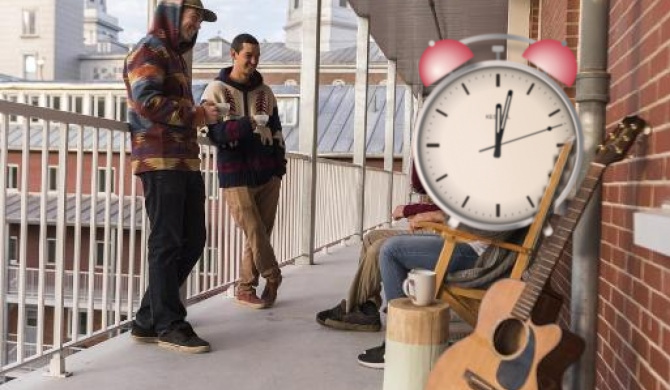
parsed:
12:02:12
